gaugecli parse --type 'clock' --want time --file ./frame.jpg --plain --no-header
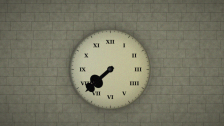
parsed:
7:38
